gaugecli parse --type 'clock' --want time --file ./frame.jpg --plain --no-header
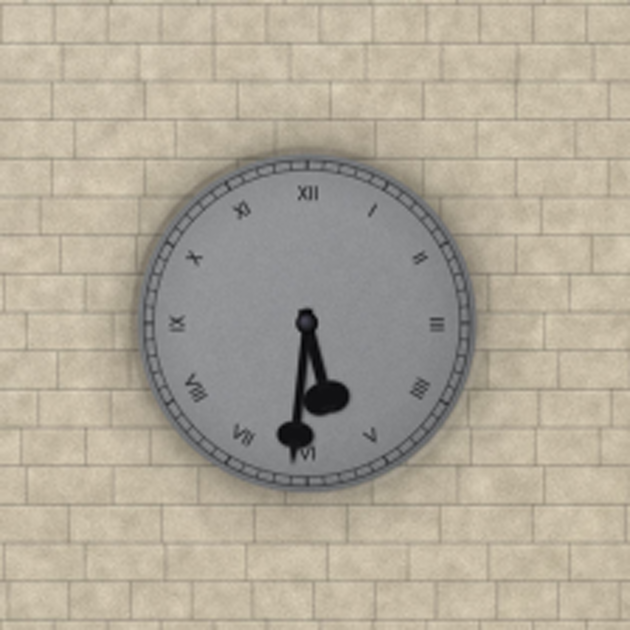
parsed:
5:31
